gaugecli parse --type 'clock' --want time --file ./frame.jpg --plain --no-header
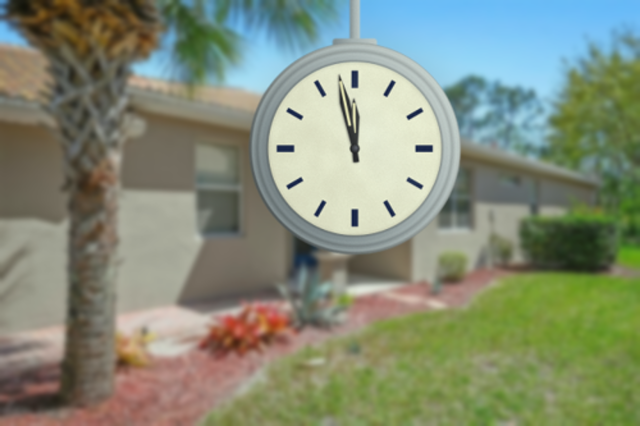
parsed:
11:58
